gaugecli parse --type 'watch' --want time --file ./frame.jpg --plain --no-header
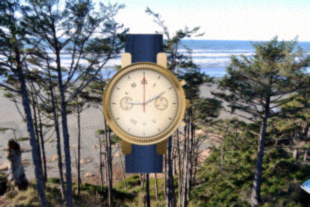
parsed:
9:10
